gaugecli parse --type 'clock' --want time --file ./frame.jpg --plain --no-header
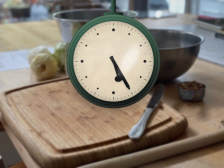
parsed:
5:25
